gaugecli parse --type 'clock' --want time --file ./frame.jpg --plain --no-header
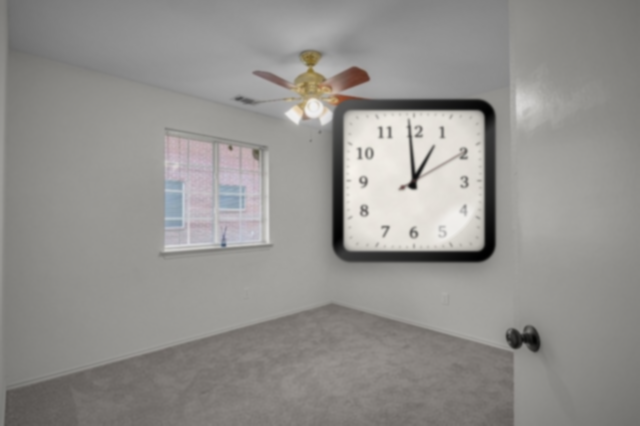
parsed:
12:59:10
